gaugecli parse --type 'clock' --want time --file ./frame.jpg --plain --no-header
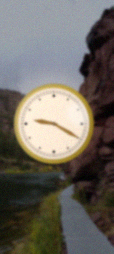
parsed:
9:20
